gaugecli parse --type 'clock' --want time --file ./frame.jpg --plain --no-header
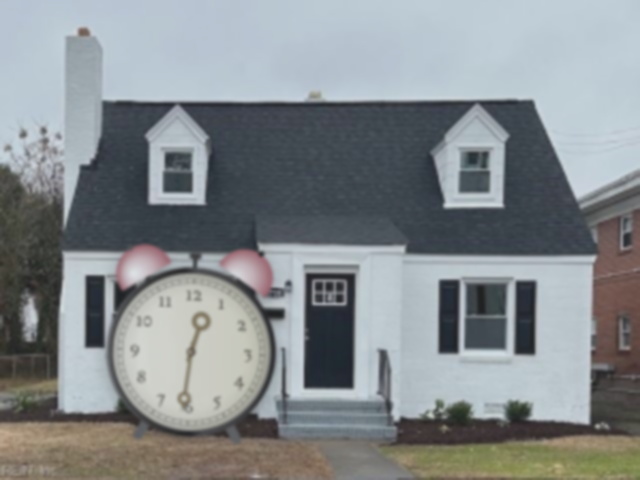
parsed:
12:31
